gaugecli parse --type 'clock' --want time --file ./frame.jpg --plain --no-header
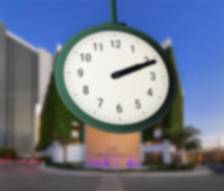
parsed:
2:11
